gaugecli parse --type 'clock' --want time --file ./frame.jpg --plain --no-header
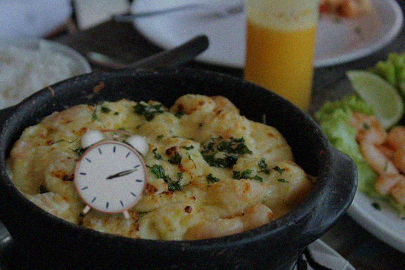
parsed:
2:11
